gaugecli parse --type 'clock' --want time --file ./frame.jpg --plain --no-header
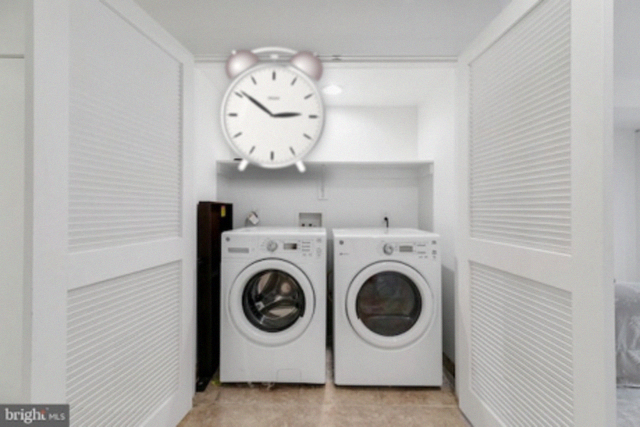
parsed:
2:51
